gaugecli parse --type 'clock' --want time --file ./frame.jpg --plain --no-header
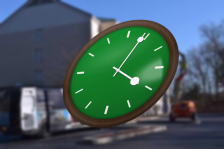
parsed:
4:04
